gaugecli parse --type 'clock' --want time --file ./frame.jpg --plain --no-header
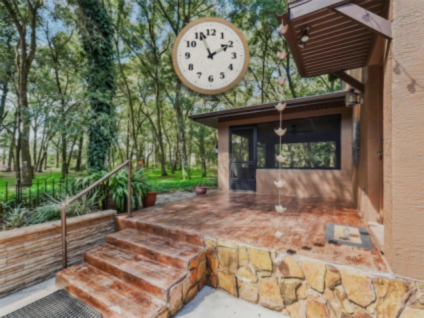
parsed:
1:56
